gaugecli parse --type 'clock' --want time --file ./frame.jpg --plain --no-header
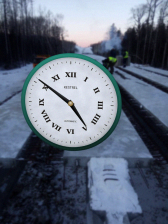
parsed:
4:51
